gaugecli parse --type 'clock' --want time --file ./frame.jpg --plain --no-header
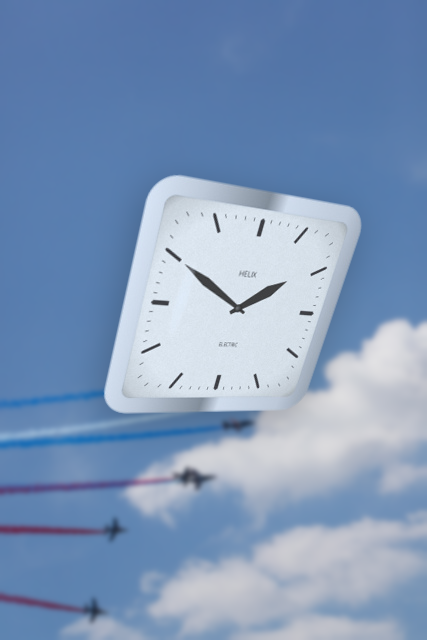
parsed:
1:50
